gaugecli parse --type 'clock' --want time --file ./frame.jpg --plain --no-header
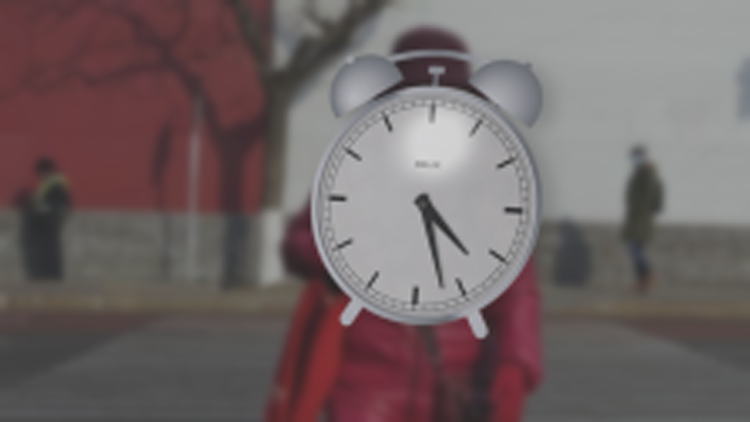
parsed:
4:27
